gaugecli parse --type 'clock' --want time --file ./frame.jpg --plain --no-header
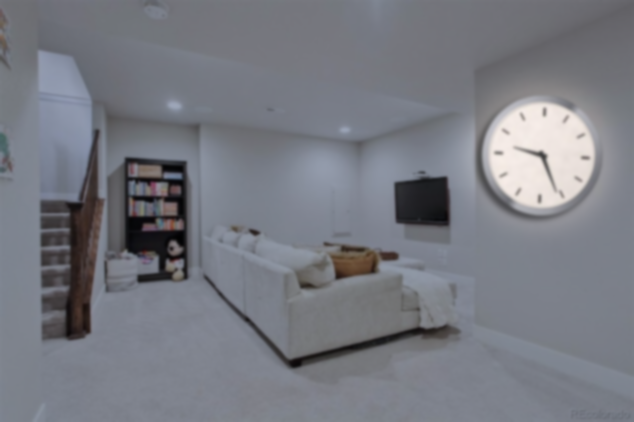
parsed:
9:26
